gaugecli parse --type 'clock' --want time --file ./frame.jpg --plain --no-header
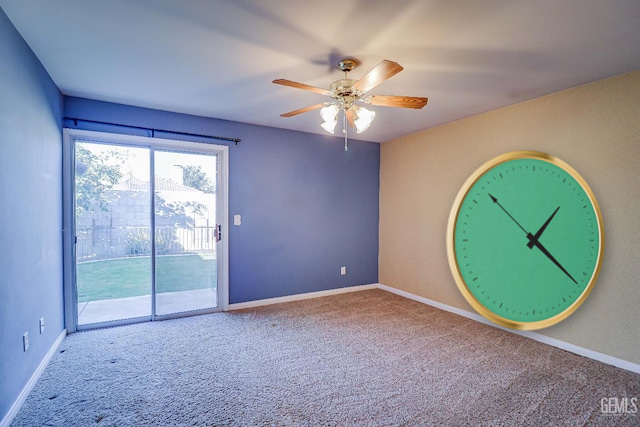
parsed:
1:21:52
